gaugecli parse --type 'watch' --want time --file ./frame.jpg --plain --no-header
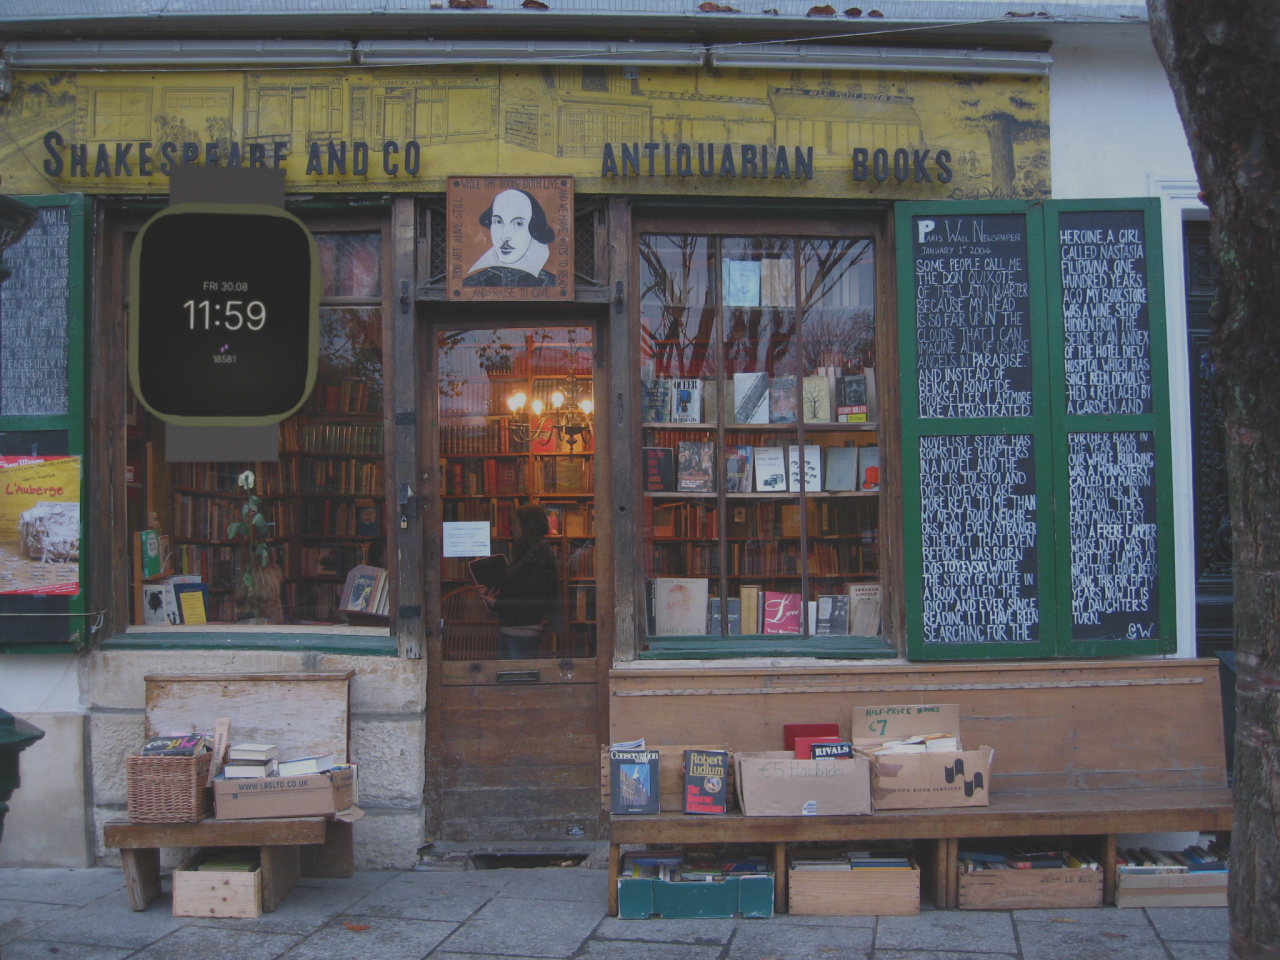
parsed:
11:59
